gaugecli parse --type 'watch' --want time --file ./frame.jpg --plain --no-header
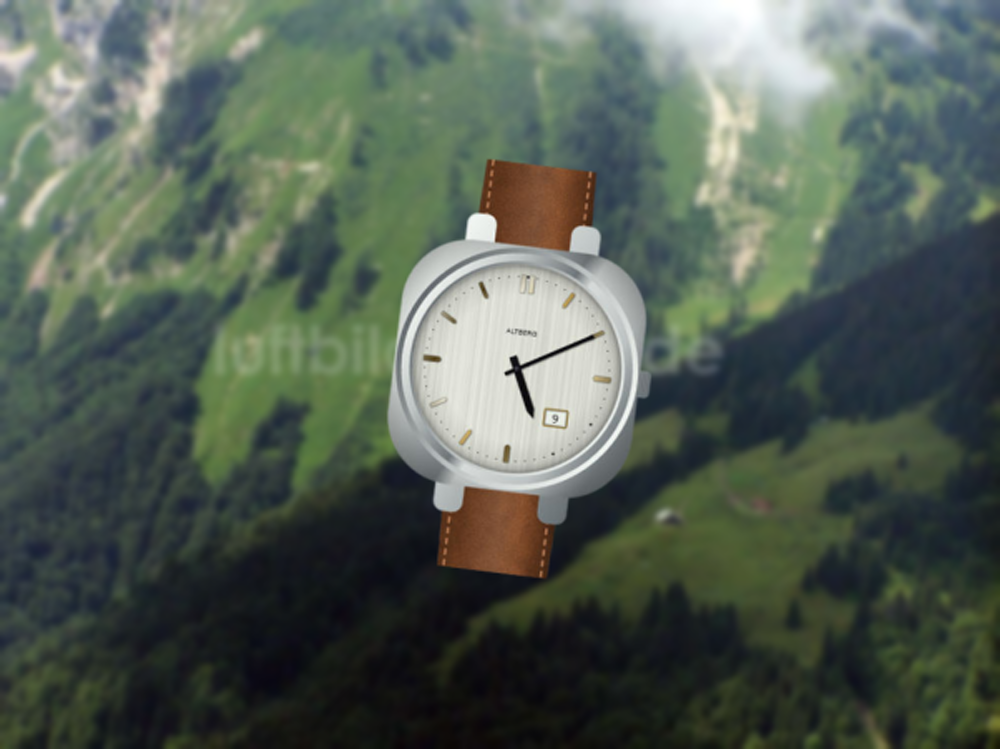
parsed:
5:10
